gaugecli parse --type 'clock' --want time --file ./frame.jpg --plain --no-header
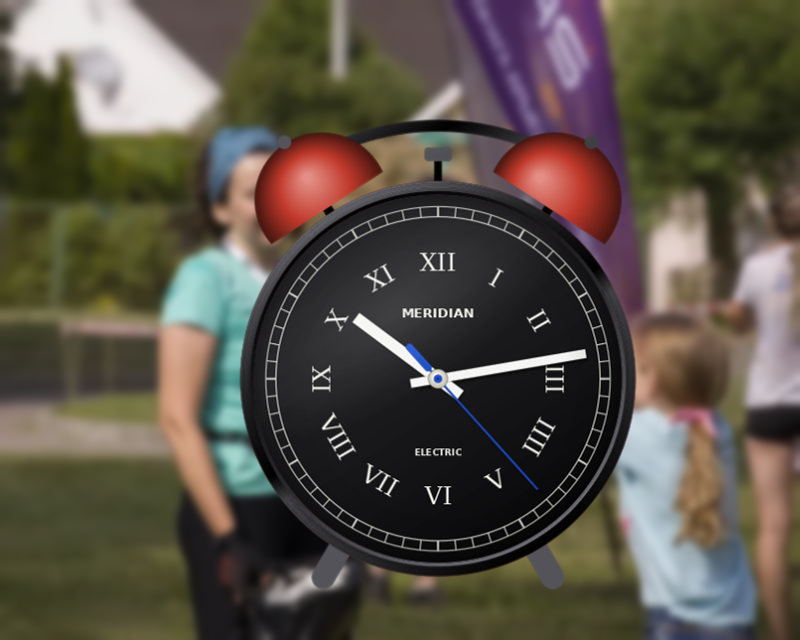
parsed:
10:13:23
